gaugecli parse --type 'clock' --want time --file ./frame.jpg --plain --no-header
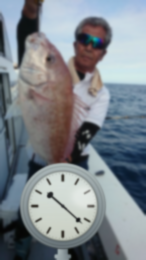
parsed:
10:22
